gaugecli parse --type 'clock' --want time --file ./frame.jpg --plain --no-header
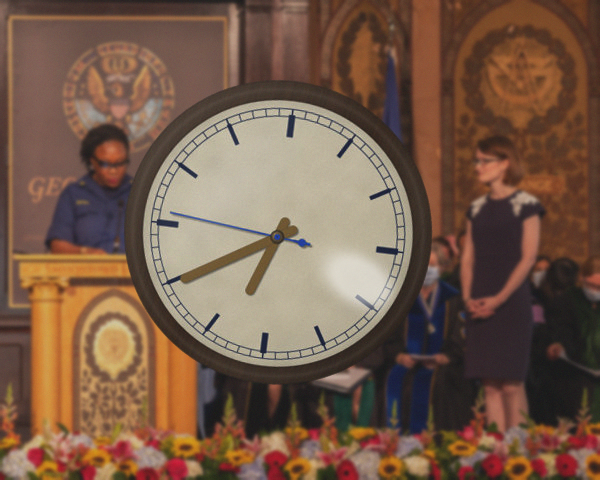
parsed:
6:39:46
